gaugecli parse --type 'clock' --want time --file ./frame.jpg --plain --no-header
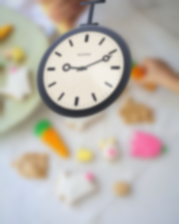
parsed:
9:11
